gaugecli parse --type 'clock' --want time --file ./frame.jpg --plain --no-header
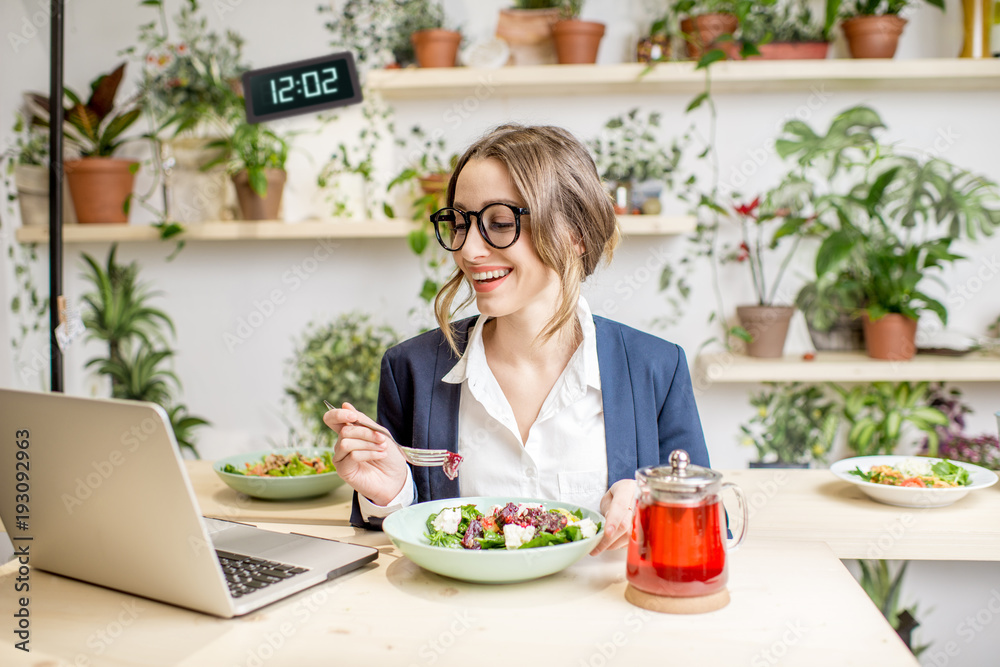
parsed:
12:02
